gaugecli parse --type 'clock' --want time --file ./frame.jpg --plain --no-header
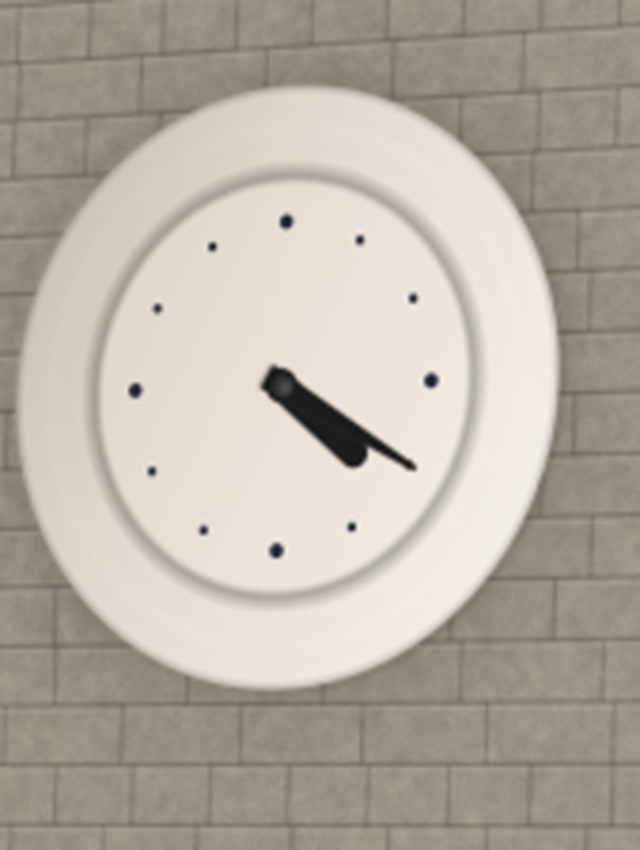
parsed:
4:20
